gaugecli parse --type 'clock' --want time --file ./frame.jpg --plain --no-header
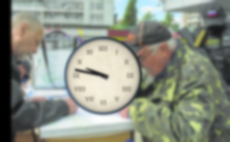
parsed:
9:47
